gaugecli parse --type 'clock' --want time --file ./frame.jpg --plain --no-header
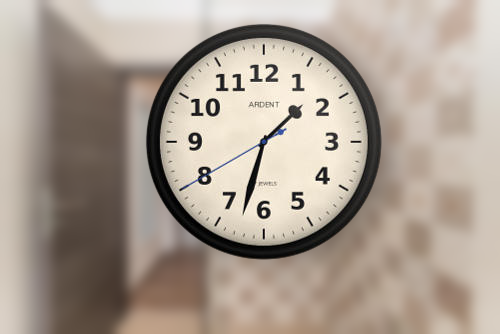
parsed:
1:32:40
